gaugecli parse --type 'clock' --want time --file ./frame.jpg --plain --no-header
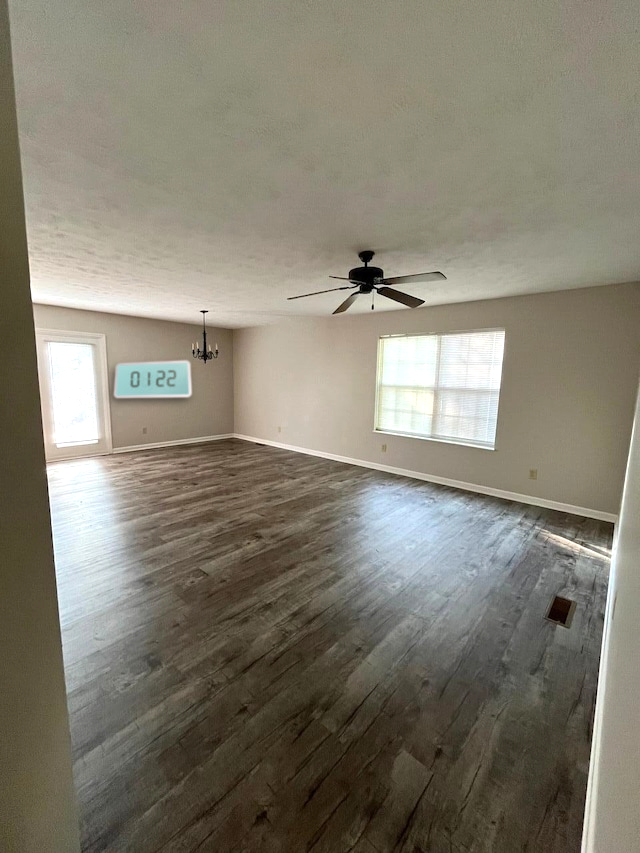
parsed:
1:22
